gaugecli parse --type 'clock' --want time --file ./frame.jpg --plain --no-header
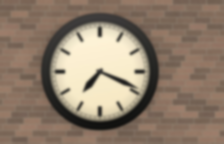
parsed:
7:19
